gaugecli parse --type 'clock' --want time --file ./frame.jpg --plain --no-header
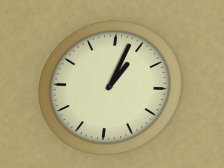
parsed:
1:03
